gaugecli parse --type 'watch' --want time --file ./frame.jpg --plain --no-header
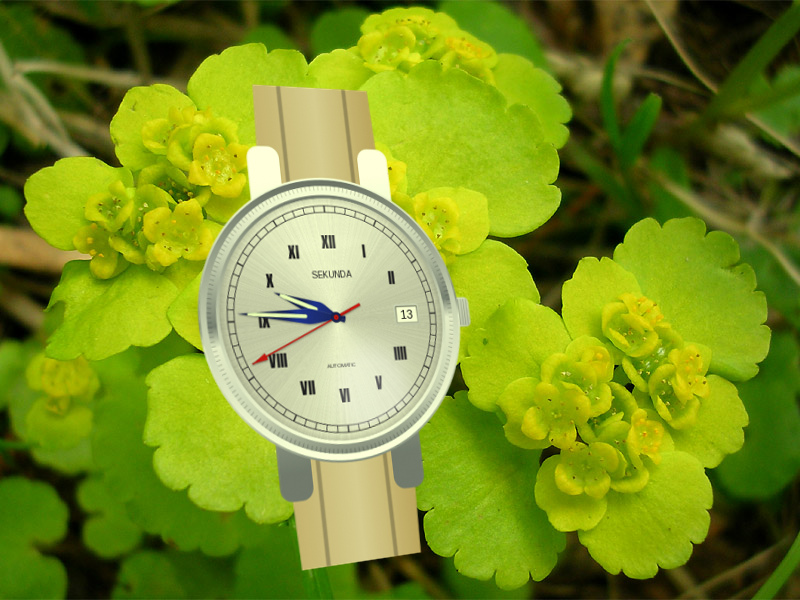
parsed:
9:45:41
